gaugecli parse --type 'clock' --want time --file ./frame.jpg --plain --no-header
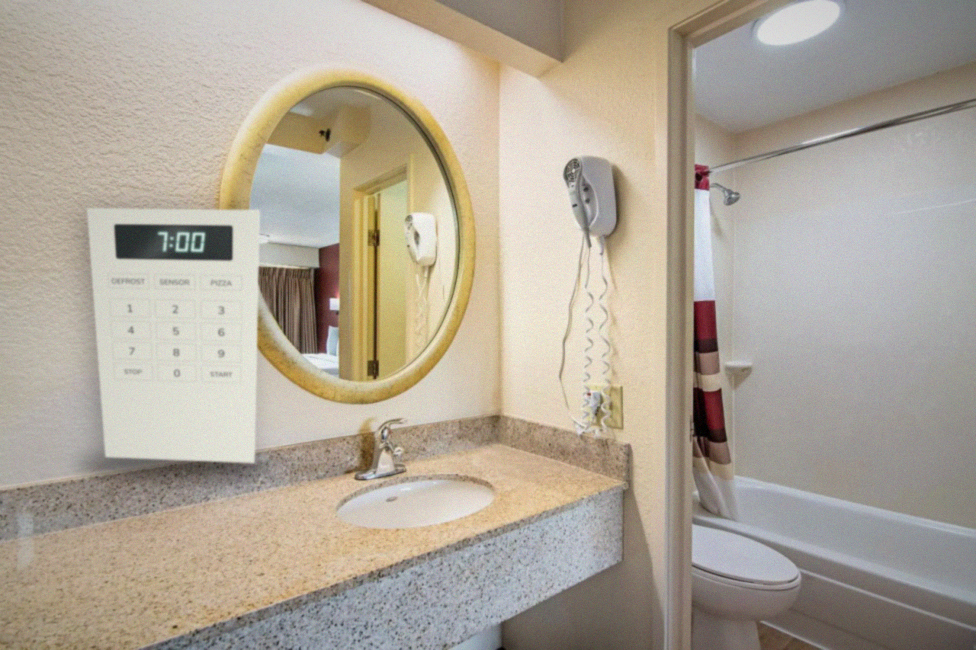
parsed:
7:00
